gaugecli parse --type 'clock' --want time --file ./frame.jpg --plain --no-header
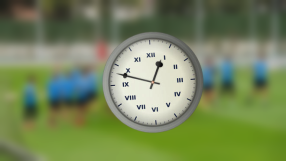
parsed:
12:48
